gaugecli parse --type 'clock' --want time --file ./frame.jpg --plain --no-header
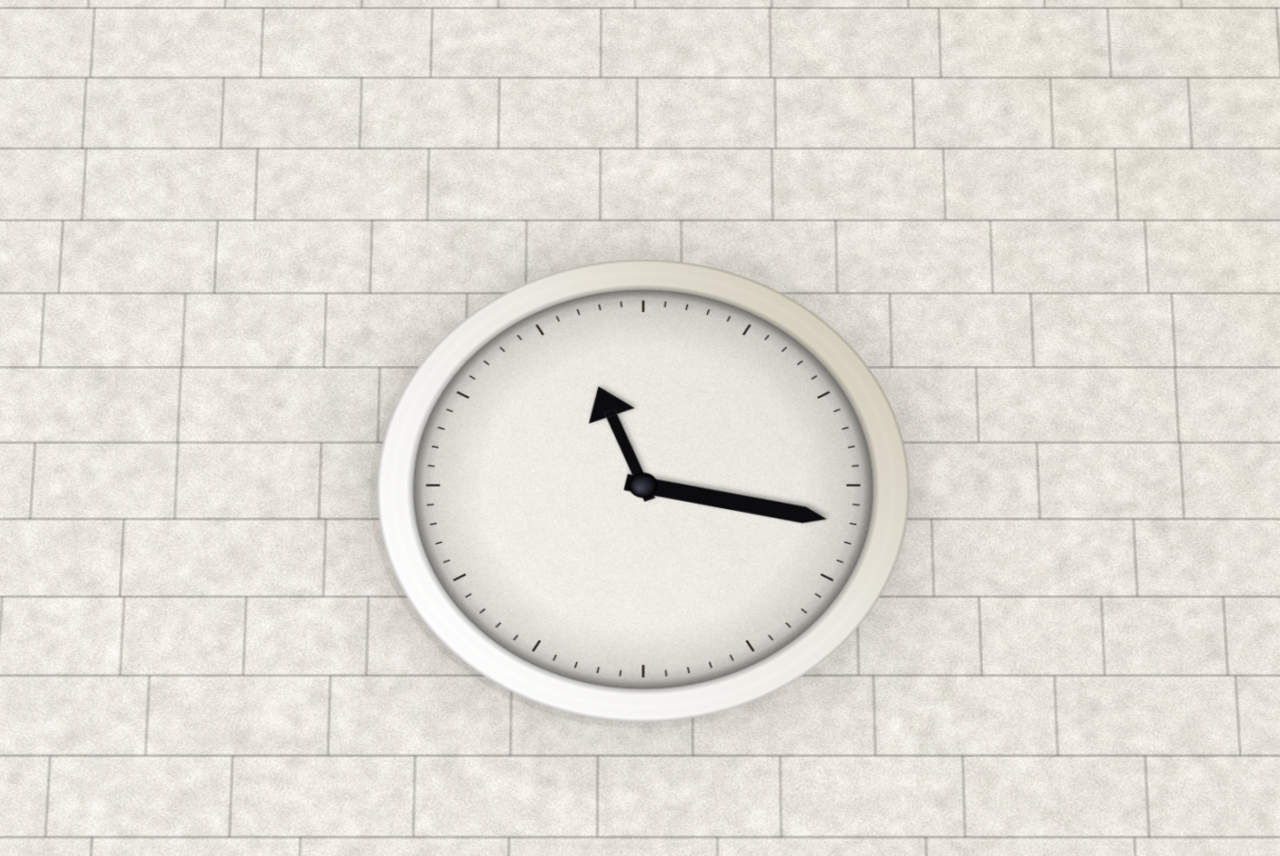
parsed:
11:17
